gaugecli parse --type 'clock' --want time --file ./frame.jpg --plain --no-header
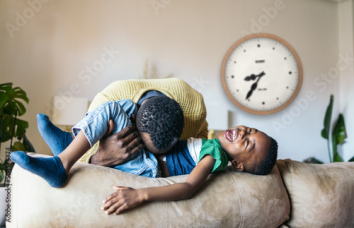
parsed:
8:36
